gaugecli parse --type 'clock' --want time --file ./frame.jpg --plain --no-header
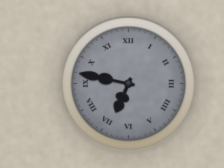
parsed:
6:47
